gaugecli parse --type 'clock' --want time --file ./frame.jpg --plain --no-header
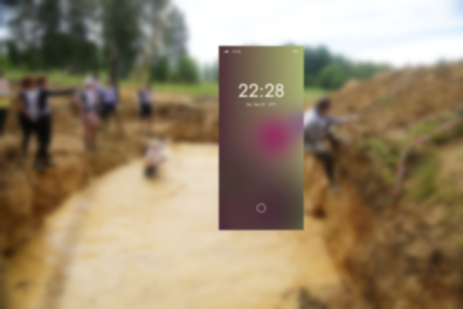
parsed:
22:28
